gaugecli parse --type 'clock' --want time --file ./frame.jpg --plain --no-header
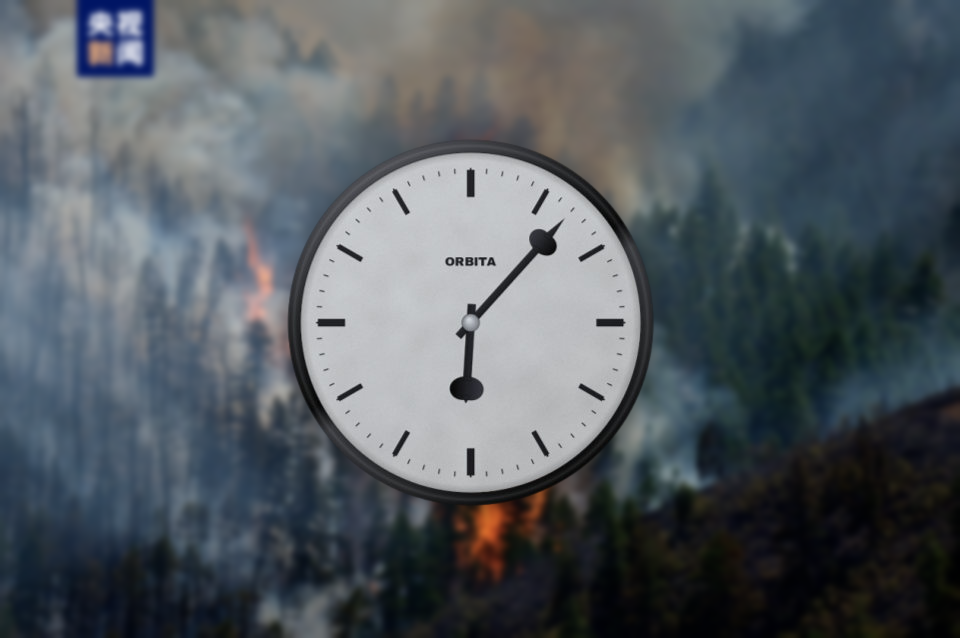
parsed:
6:07
